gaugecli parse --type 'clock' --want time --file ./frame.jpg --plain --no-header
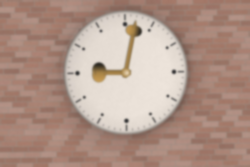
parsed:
9:02
